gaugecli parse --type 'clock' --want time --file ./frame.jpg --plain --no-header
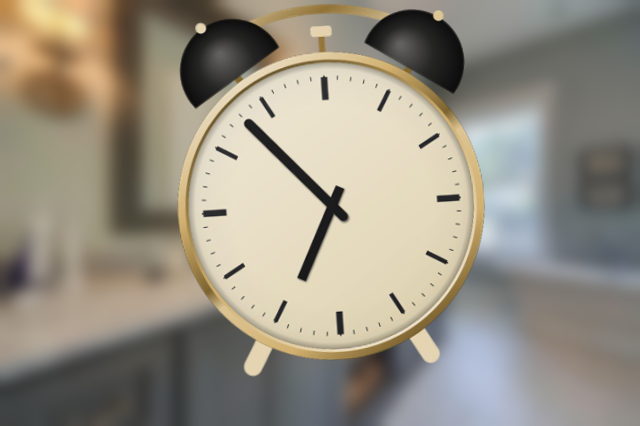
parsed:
6:53
